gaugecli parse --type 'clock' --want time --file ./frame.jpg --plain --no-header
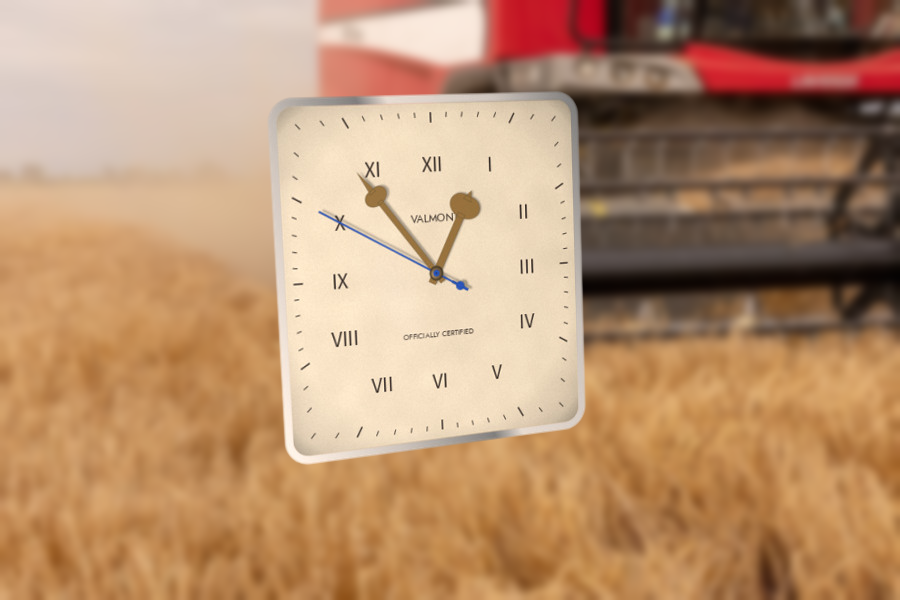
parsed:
12:53:50
